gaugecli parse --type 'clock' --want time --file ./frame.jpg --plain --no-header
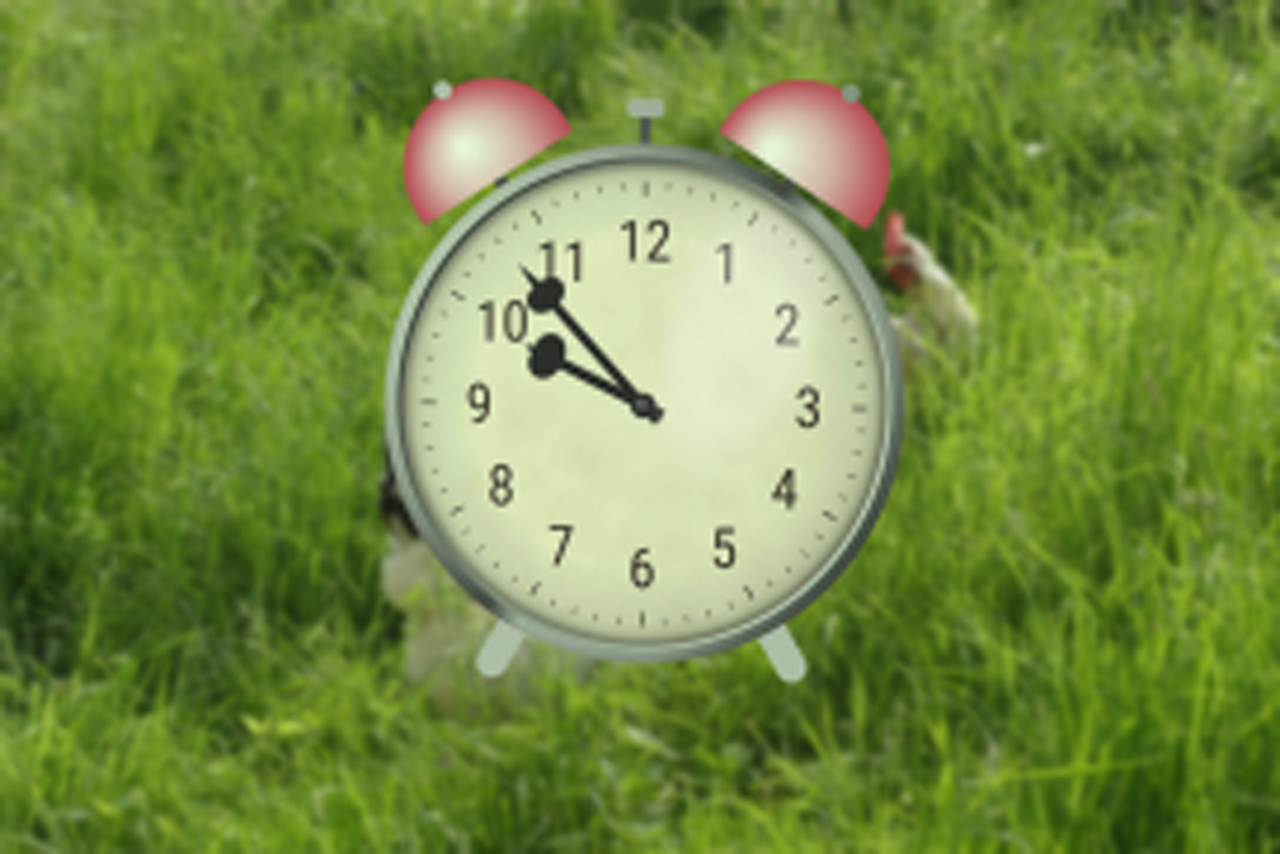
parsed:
9:53
